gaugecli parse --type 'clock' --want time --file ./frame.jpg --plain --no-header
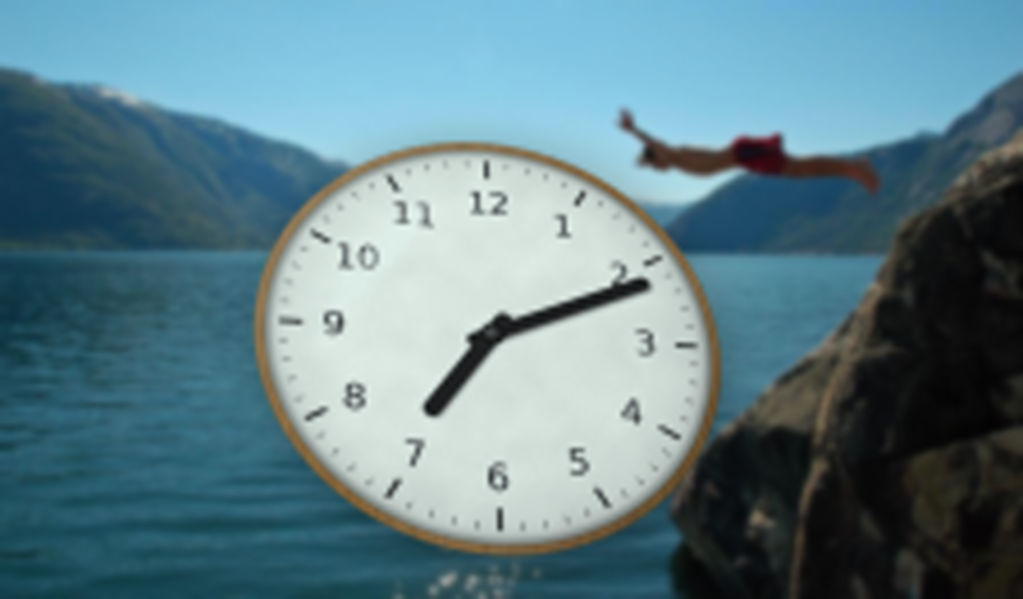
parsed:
7:11
